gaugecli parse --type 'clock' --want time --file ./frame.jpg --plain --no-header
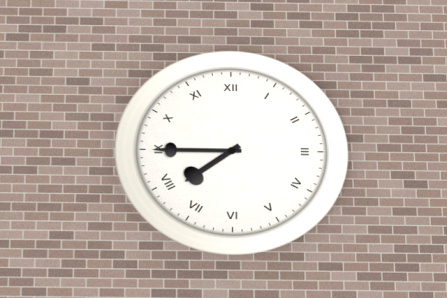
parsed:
7:45
